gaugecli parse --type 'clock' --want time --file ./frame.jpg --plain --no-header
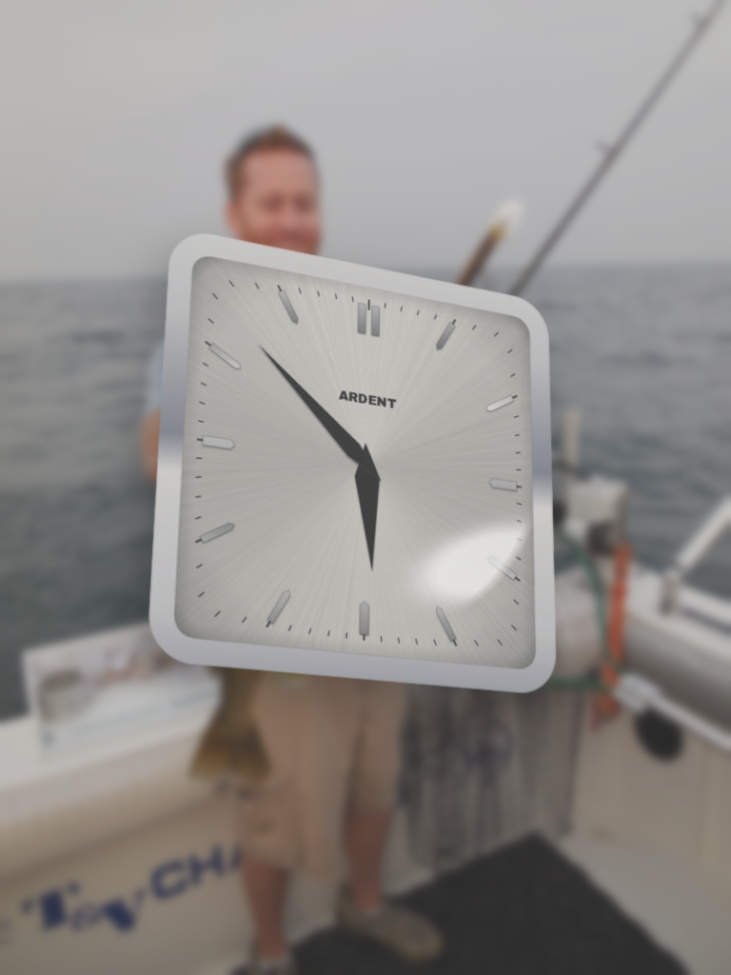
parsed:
5:52
